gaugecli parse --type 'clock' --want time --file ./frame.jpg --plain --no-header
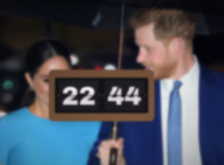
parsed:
22:44
